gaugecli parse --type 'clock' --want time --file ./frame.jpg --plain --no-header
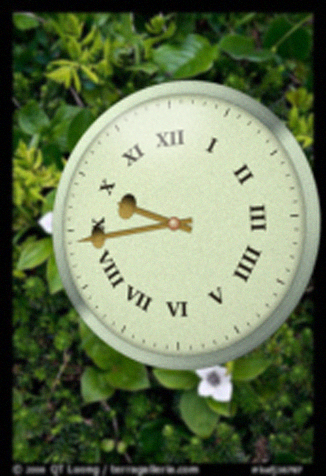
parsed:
9:44
